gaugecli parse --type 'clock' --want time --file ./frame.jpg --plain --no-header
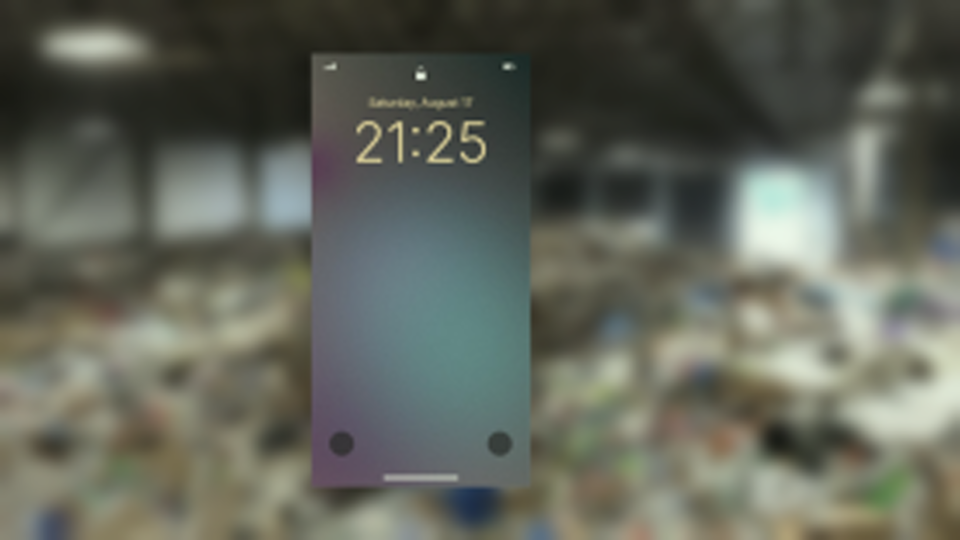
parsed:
21:25
